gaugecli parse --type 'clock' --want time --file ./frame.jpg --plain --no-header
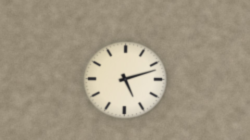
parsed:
5:12
